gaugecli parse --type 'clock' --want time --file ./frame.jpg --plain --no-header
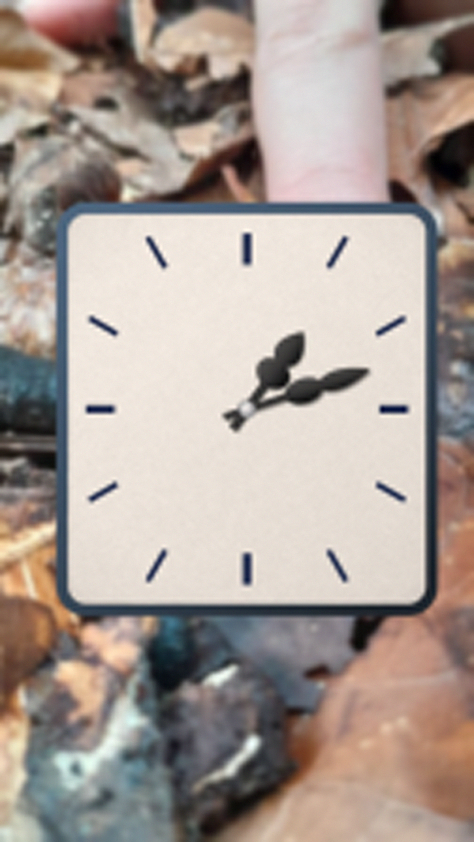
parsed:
1:12
